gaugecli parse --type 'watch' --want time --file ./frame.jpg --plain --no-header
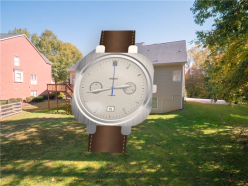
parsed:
2:43
